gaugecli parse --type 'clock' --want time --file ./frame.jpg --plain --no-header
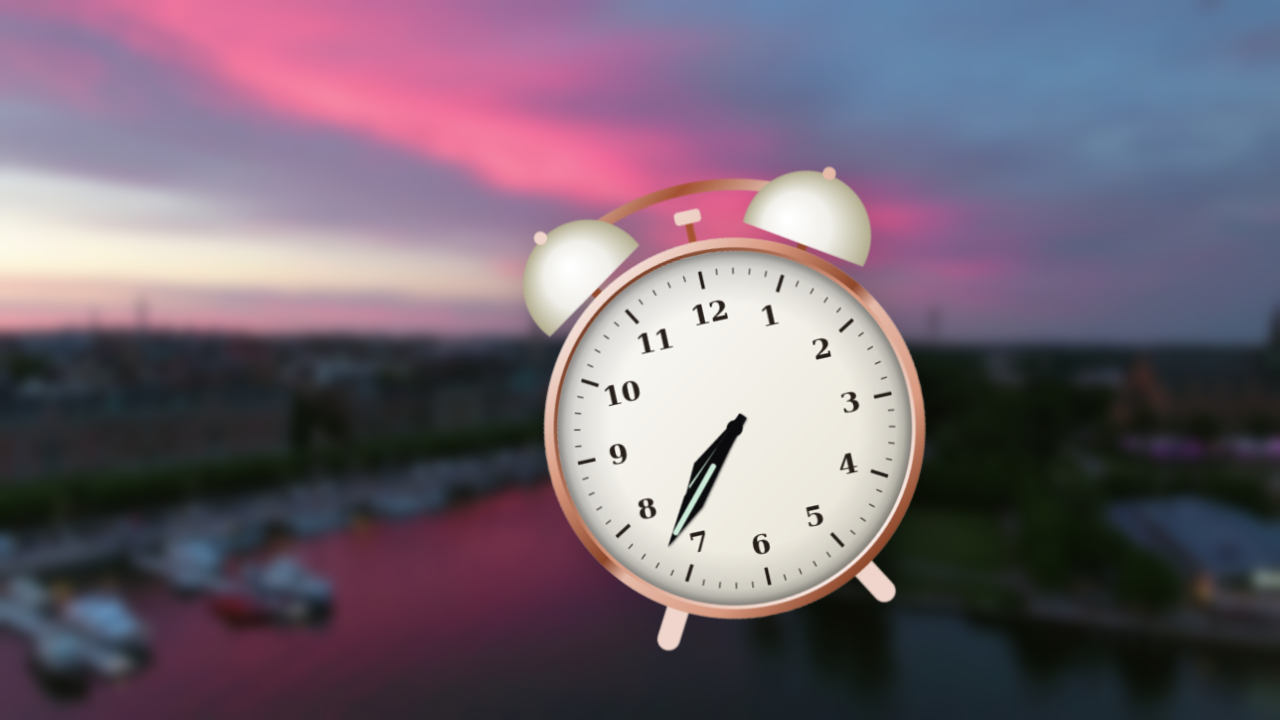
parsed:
7:37
